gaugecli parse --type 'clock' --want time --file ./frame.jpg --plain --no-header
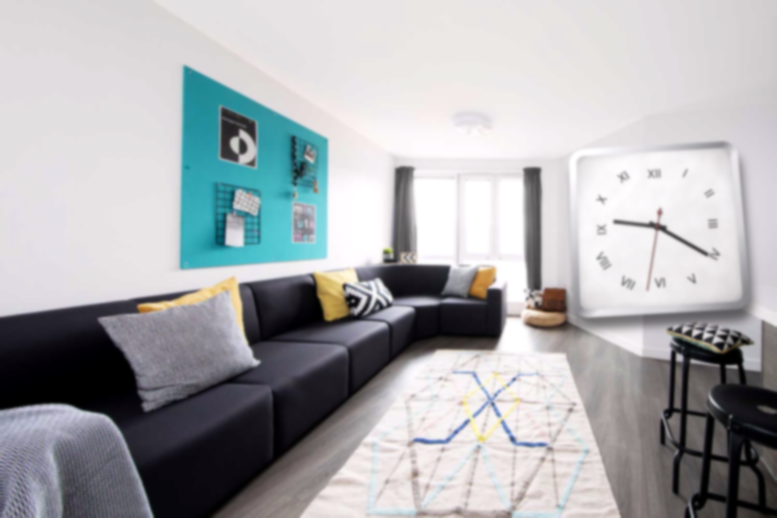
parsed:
9:20:32
